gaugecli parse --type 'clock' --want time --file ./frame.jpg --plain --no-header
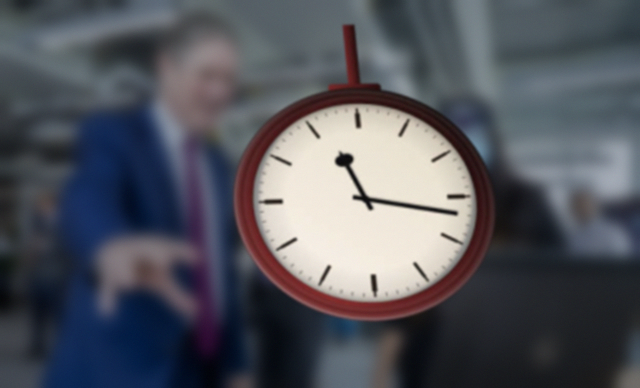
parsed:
11:17
